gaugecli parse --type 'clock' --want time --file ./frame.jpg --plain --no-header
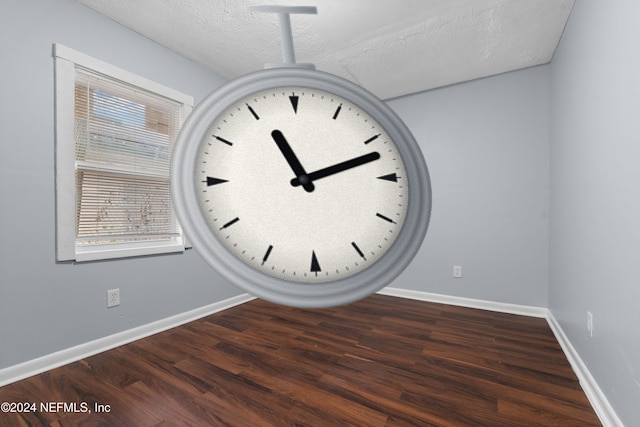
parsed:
11:12
